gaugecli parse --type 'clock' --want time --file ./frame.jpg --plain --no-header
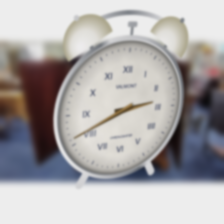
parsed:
2:41
